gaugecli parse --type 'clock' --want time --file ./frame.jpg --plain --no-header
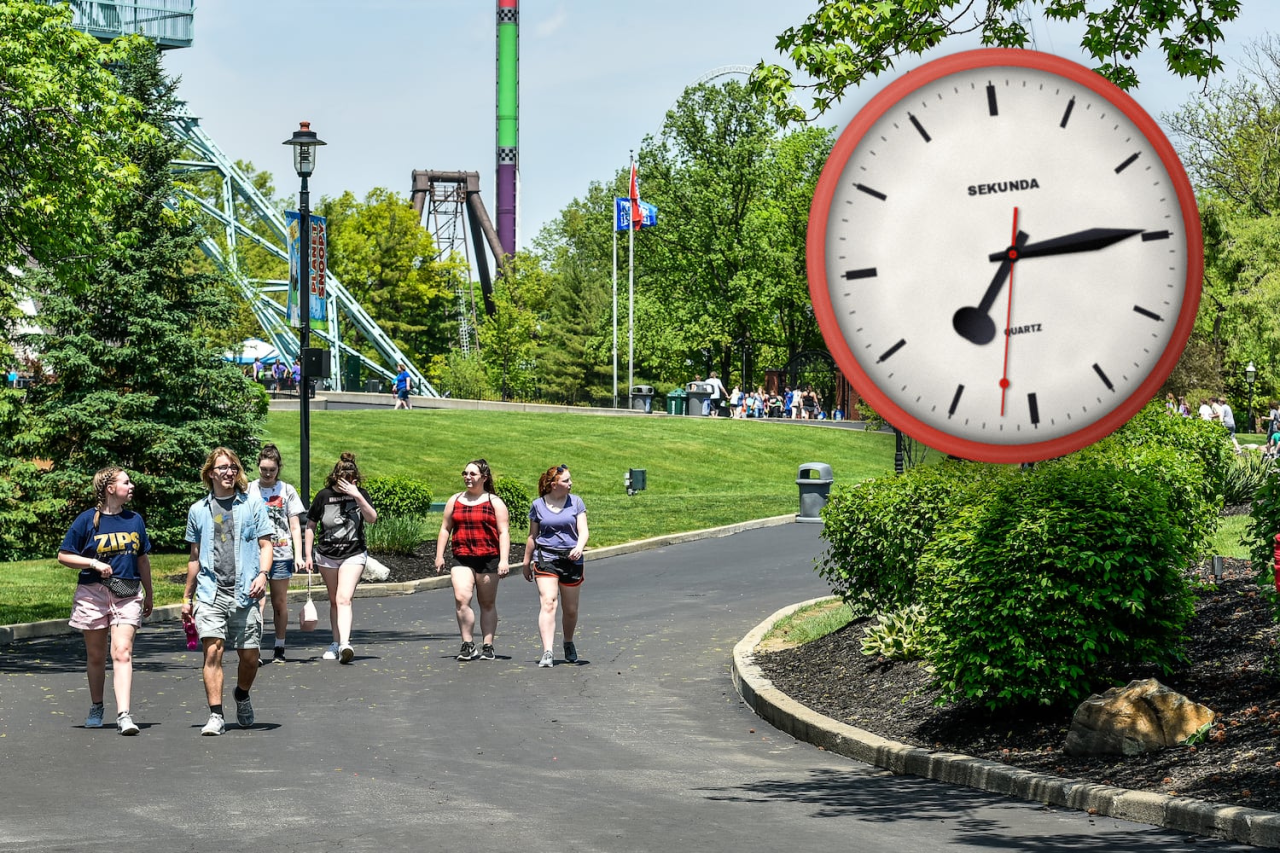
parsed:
7:14:32
